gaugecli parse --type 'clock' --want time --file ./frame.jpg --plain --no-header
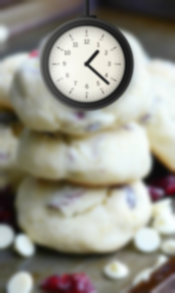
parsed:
1:22
